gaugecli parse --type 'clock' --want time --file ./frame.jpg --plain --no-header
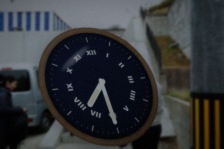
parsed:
7:30
